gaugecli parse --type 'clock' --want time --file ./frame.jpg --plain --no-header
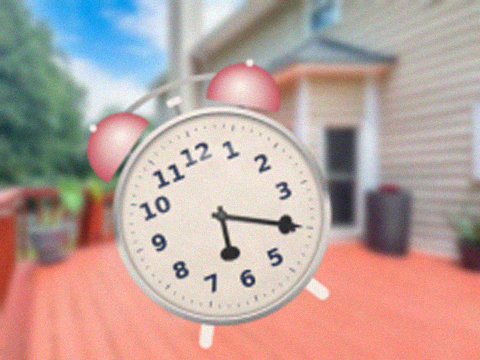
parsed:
6:20
